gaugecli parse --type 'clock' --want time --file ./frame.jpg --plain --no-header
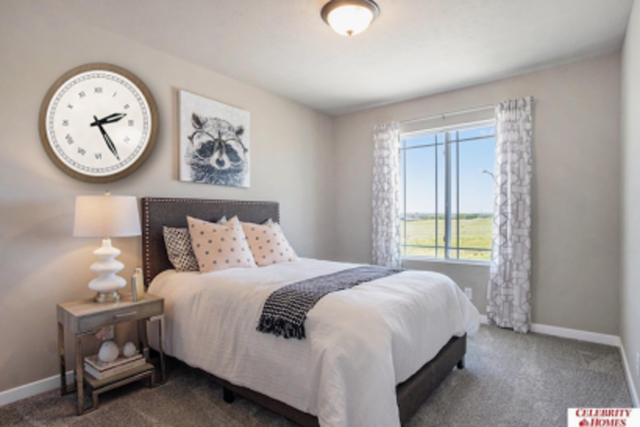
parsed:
2:25
